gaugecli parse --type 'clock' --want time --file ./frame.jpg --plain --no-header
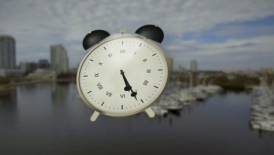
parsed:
5:26
